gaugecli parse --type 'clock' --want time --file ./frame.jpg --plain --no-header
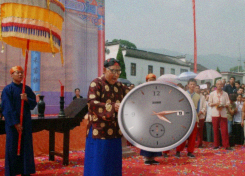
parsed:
4:14
